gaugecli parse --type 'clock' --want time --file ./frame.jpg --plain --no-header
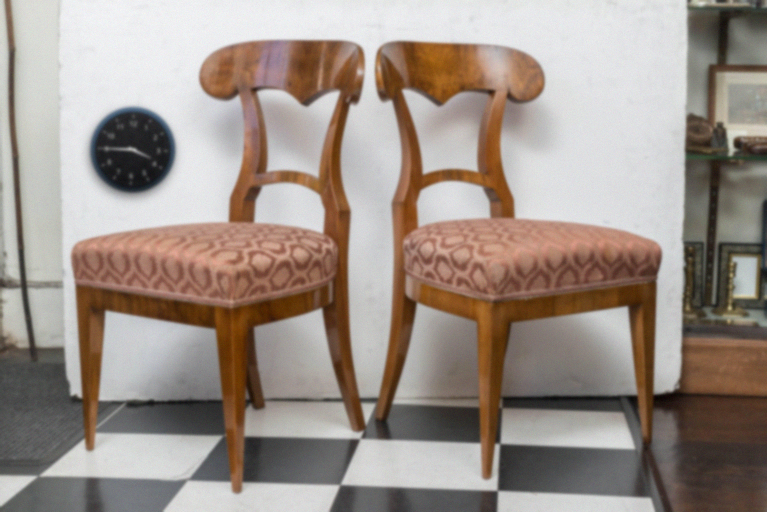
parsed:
3:45
